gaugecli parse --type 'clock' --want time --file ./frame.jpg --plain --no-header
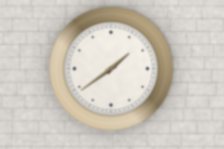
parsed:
1:39
